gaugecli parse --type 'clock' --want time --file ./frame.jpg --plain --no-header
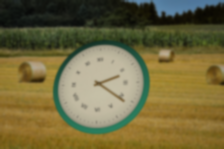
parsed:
2:21
